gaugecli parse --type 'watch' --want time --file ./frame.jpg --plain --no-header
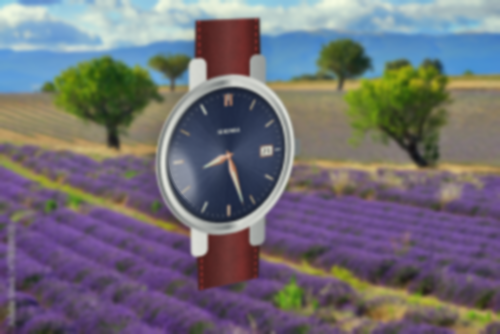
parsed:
8:27
